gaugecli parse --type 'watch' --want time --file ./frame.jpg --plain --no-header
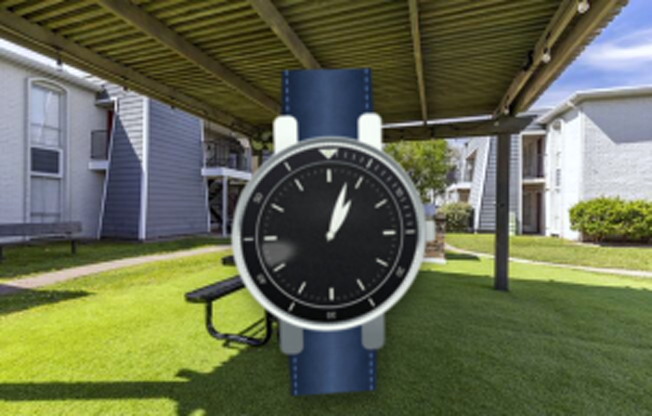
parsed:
1:03
